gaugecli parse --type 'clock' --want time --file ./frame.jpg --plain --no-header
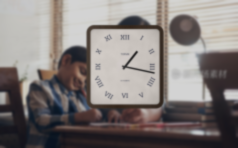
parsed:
1:17
